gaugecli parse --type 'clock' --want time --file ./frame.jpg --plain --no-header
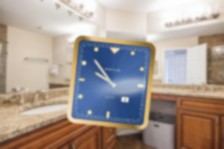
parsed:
9:53
